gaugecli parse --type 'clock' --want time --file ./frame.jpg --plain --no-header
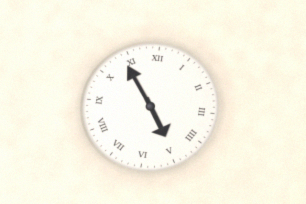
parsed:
4:54
